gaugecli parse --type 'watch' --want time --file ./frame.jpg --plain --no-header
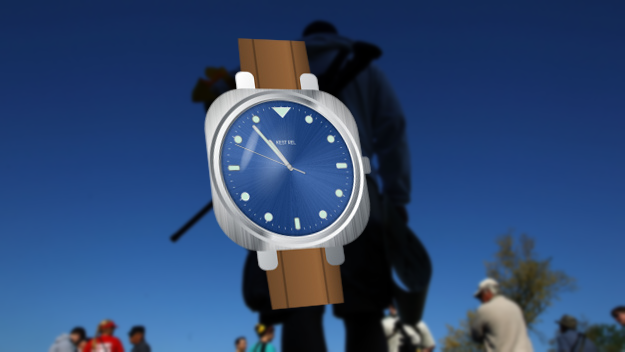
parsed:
10:53:49
